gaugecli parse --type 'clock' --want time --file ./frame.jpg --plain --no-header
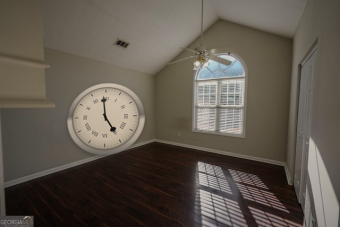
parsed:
4:59
